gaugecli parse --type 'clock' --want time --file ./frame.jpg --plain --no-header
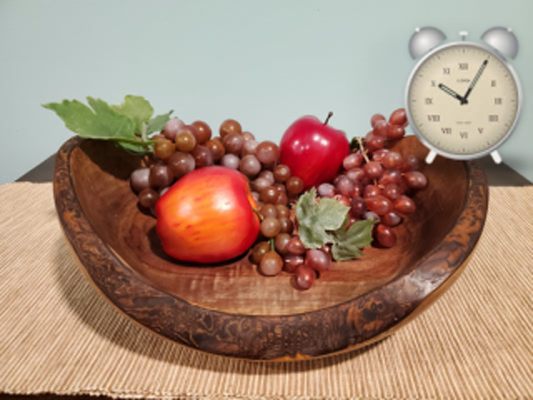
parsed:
10:05
